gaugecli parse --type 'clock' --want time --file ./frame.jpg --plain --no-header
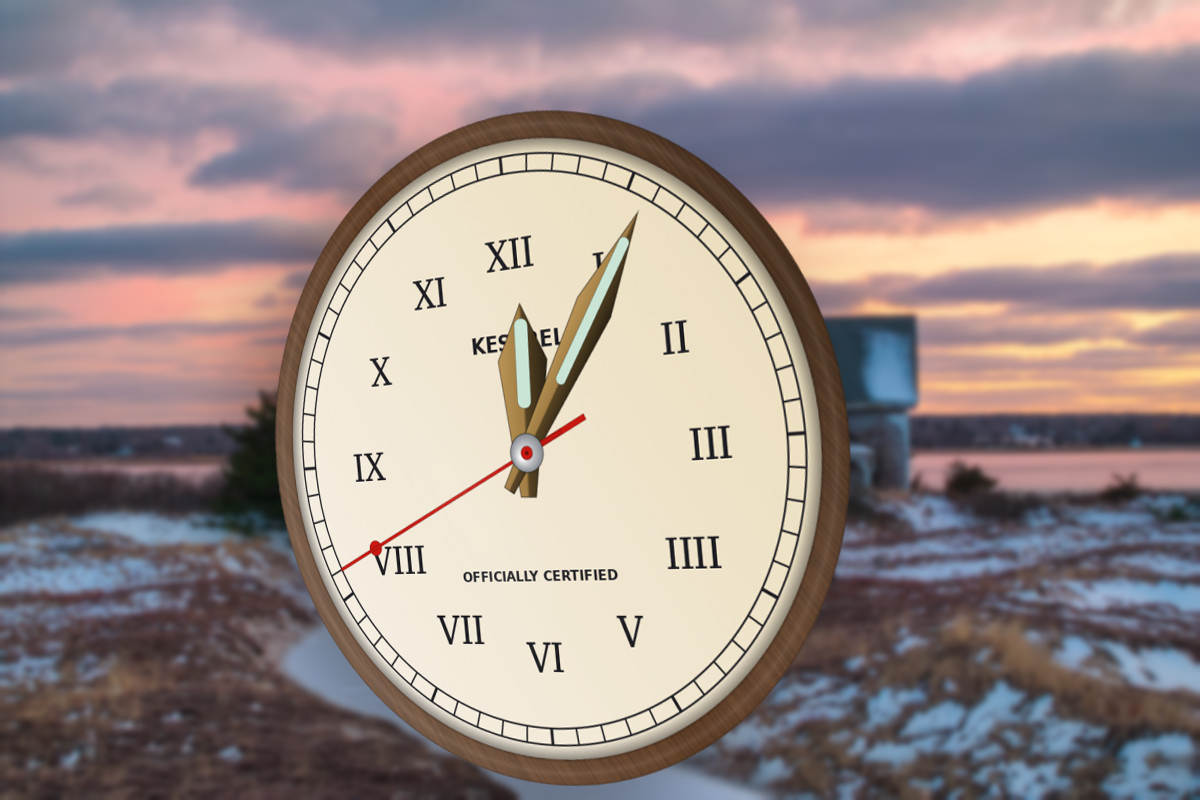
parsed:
12:05:41
